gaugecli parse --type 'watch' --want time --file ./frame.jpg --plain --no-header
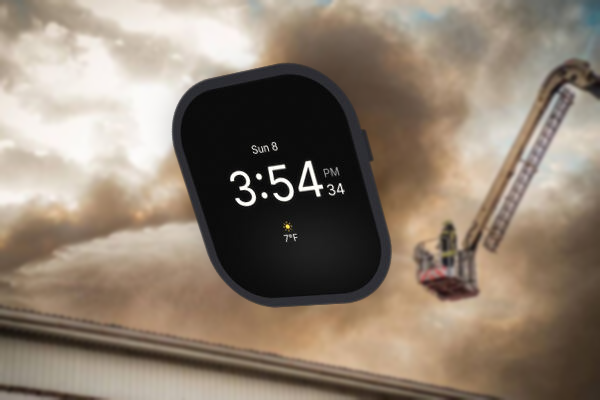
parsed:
3:54:34
